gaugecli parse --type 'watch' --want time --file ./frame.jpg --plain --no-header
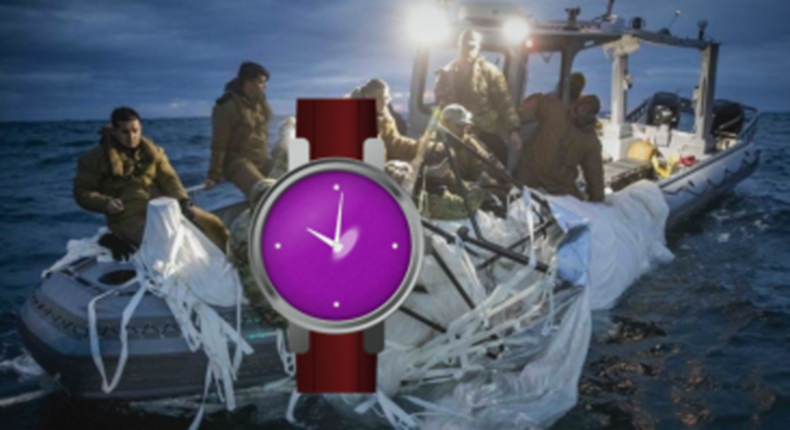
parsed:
10:01
